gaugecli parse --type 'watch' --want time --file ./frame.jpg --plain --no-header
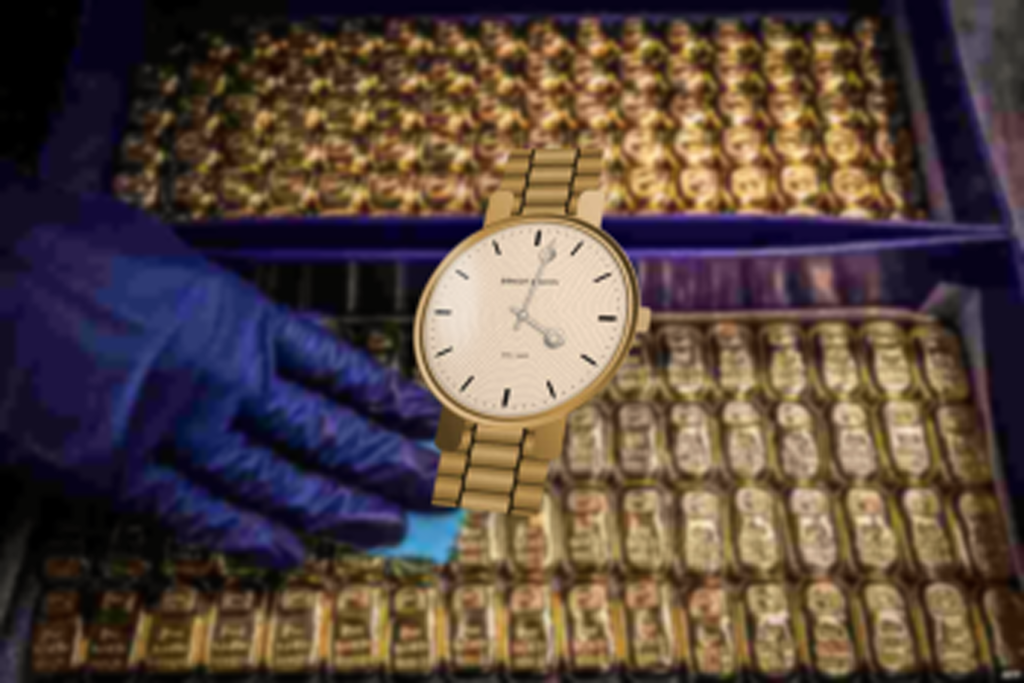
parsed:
4:02
